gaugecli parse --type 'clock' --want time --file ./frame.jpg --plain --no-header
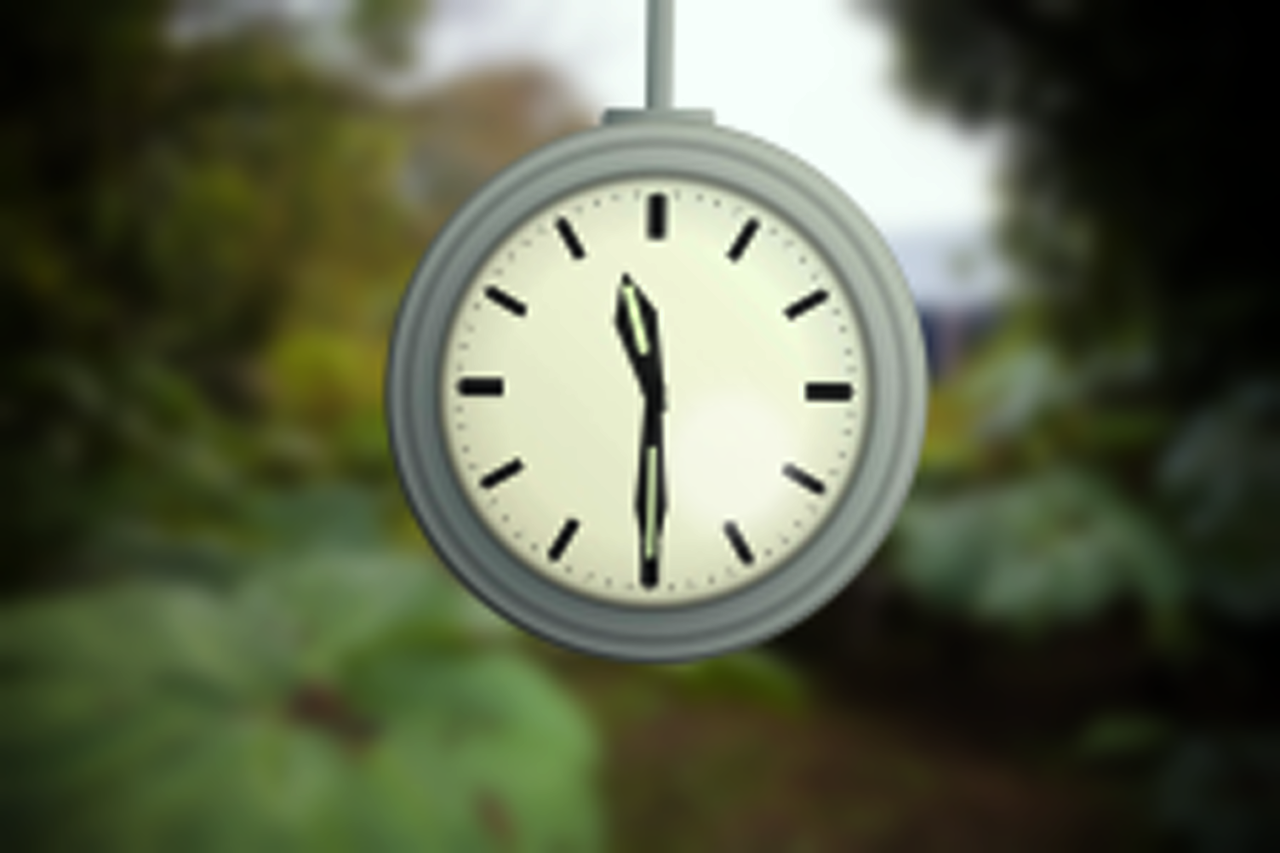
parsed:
11:30
